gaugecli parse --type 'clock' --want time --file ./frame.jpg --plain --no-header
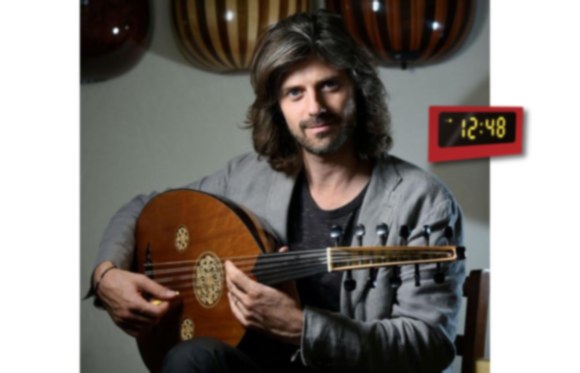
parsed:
12:48
